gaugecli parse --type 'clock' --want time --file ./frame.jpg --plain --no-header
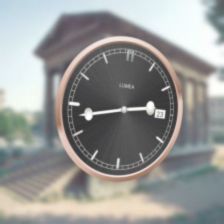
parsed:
2:43
